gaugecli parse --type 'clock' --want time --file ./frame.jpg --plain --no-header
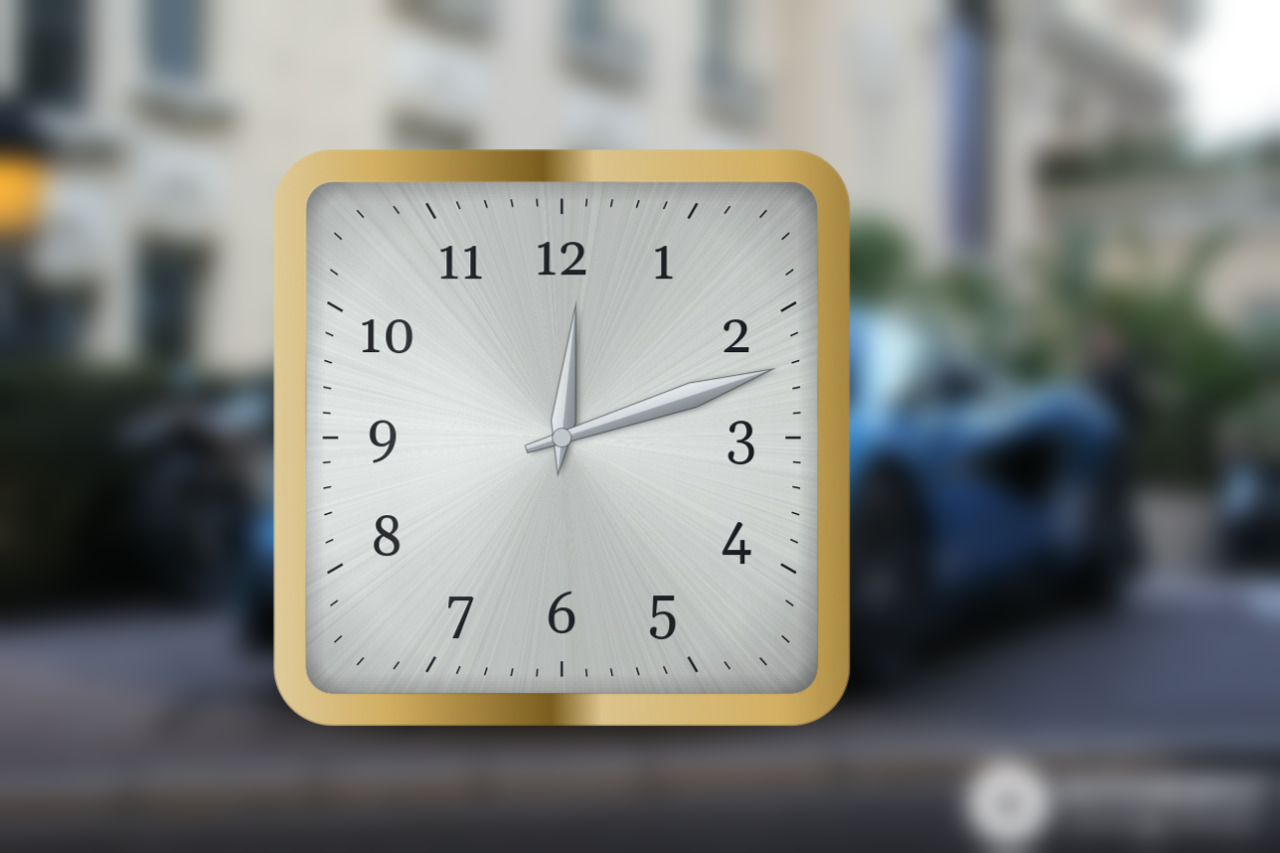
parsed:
12:12
